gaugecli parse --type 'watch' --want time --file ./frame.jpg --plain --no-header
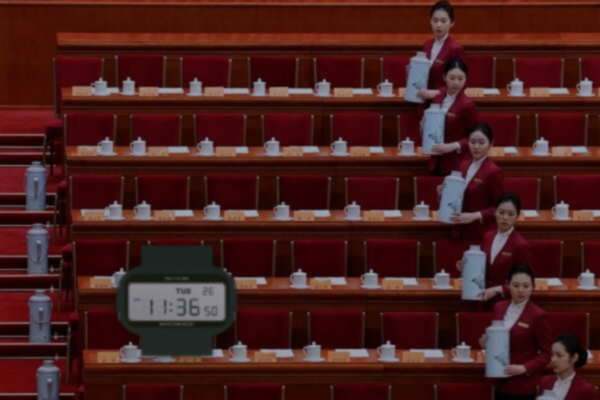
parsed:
11:36
